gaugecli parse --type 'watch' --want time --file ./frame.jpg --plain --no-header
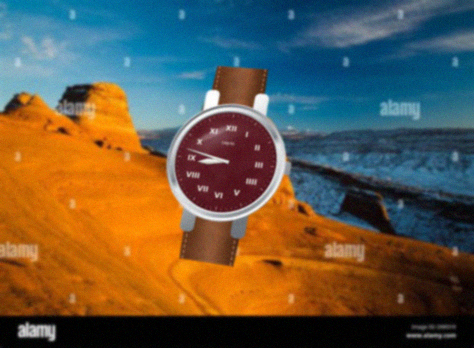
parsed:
8:47
